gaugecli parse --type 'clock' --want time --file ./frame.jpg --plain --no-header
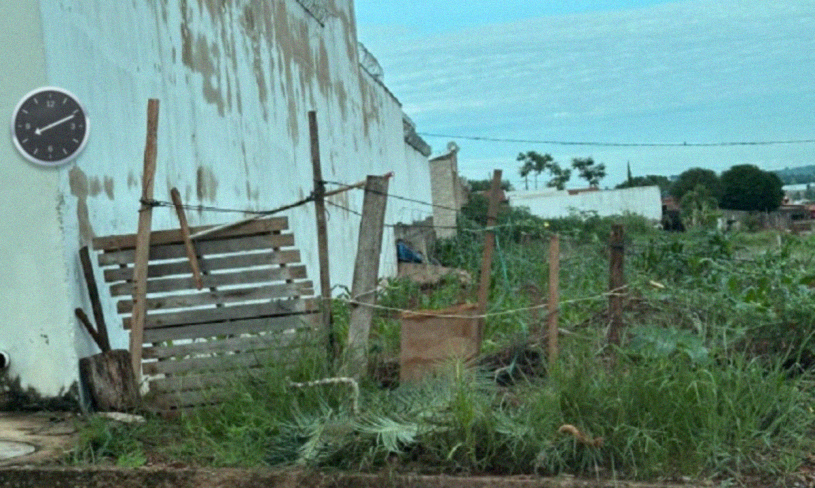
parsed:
8:11
